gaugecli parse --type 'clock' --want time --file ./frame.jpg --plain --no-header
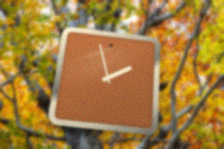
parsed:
1:57
